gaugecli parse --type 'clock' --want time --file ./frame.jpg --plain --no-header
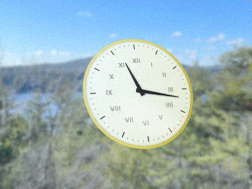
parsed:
11:17
